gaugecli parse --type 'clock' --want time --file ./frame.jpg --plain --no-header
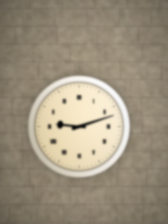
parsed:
9:12
